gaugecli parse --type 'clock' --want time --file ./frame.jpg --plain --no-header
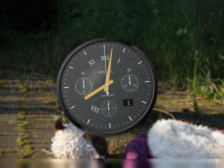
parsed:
8:02
